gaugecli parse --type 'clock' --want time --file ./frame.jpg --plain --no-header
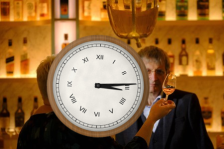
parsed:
3:14
